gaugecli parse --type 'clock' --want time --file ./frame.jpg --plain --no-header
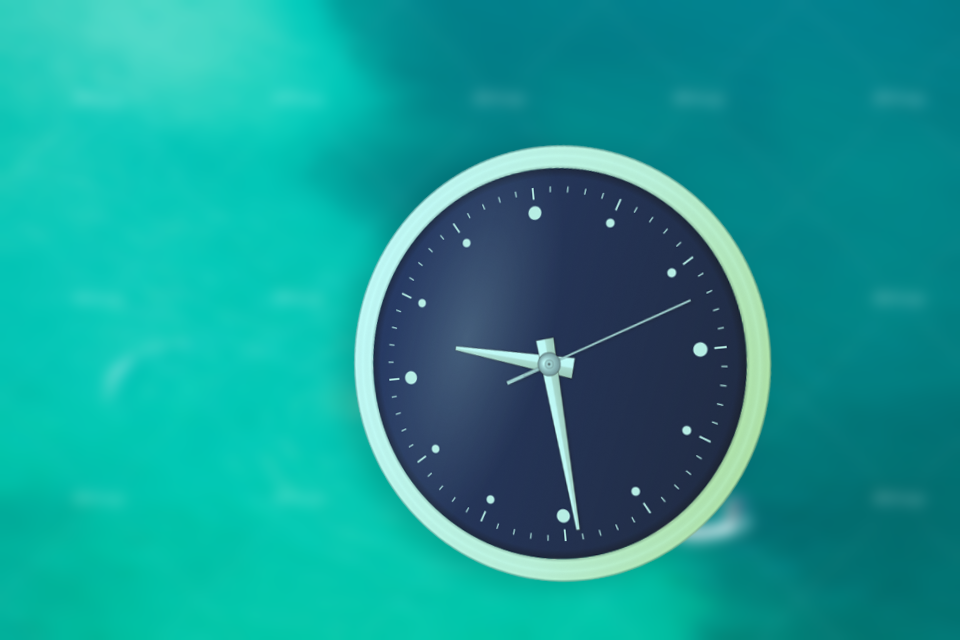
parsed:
9:29:12
